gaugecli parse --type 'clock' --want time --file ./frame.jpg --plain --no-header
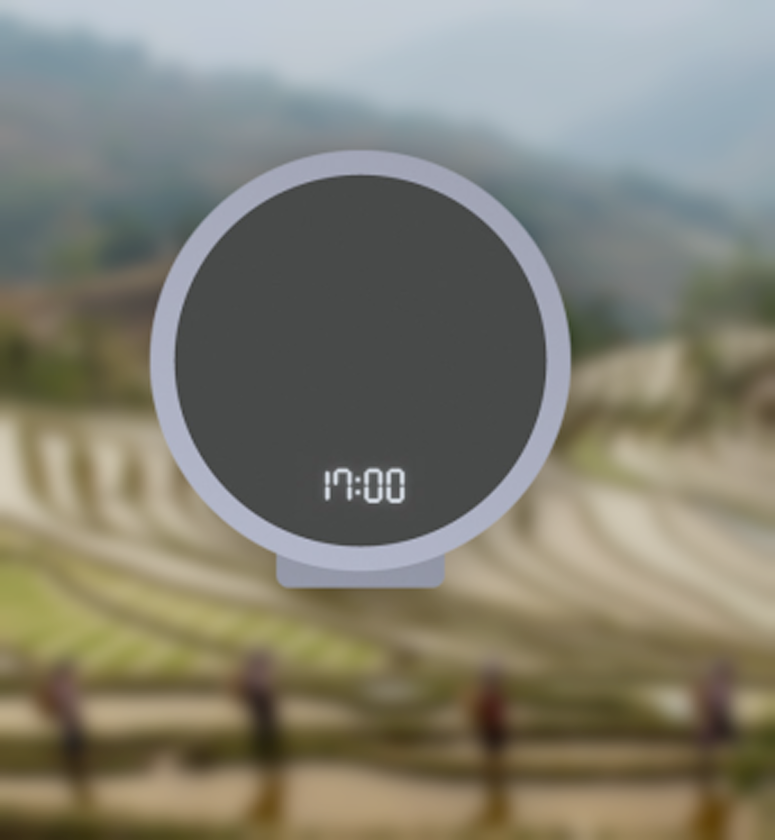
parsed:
17:00
